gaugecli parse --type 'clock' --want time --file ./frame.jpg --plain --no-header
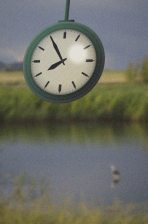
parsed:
7:55
